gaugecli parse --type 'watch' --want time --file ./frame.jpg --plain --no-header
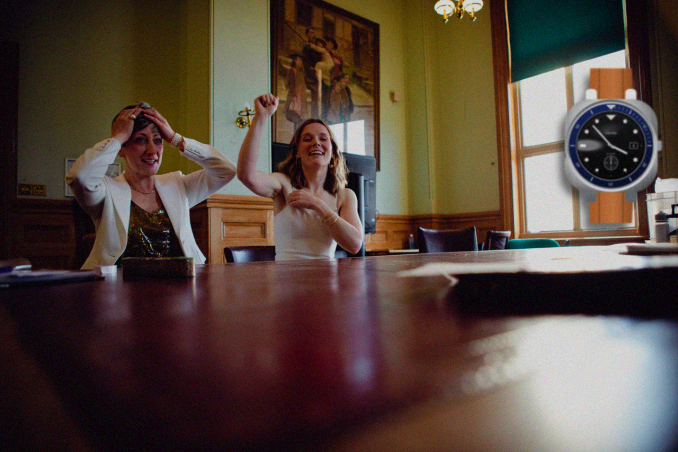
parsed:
3:53
